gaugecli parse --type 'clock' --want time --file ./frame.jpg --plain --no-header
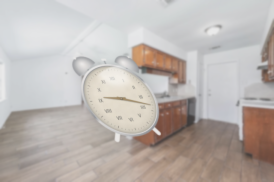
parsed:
9:18
